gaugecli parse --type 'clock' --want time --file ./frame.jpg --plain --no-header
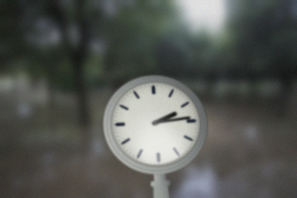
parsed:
2:14
